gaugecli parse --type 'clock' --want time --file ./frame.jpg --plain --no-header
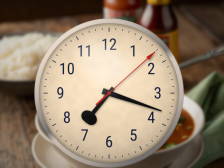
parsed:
7:18:08
